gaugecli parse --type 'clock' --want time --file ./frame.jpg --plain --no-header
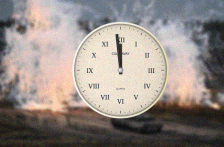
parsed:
11:59
